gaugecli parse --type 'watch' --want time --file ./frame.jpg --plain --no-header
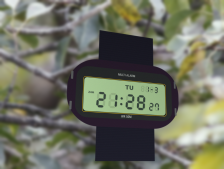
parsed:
21:28:27
